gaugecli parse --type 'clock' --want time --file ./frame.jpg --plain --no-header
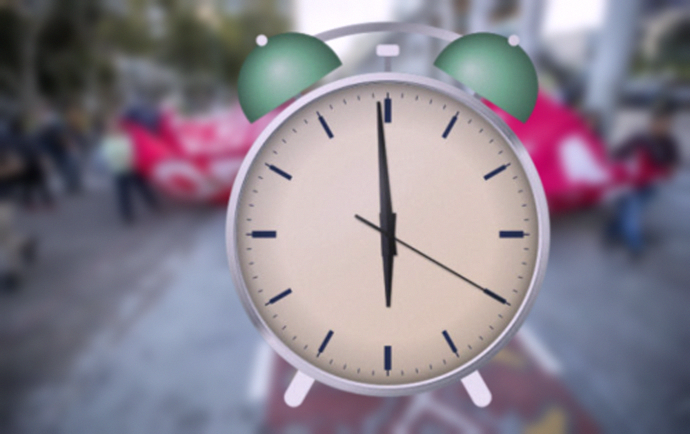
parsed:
5:59:20
